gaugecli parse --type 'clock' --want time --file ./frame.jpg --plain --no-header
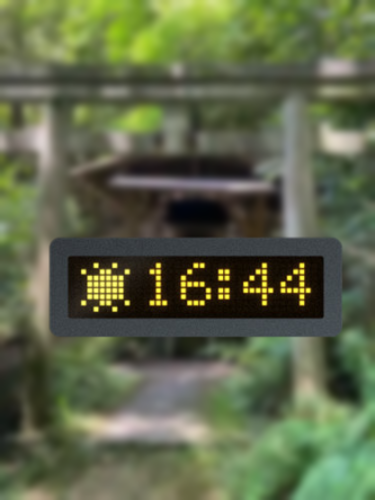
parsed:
16:44
